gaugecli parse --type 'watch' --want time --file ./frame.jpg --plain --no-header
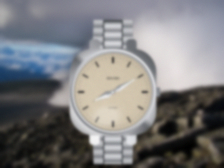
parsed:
8:10
